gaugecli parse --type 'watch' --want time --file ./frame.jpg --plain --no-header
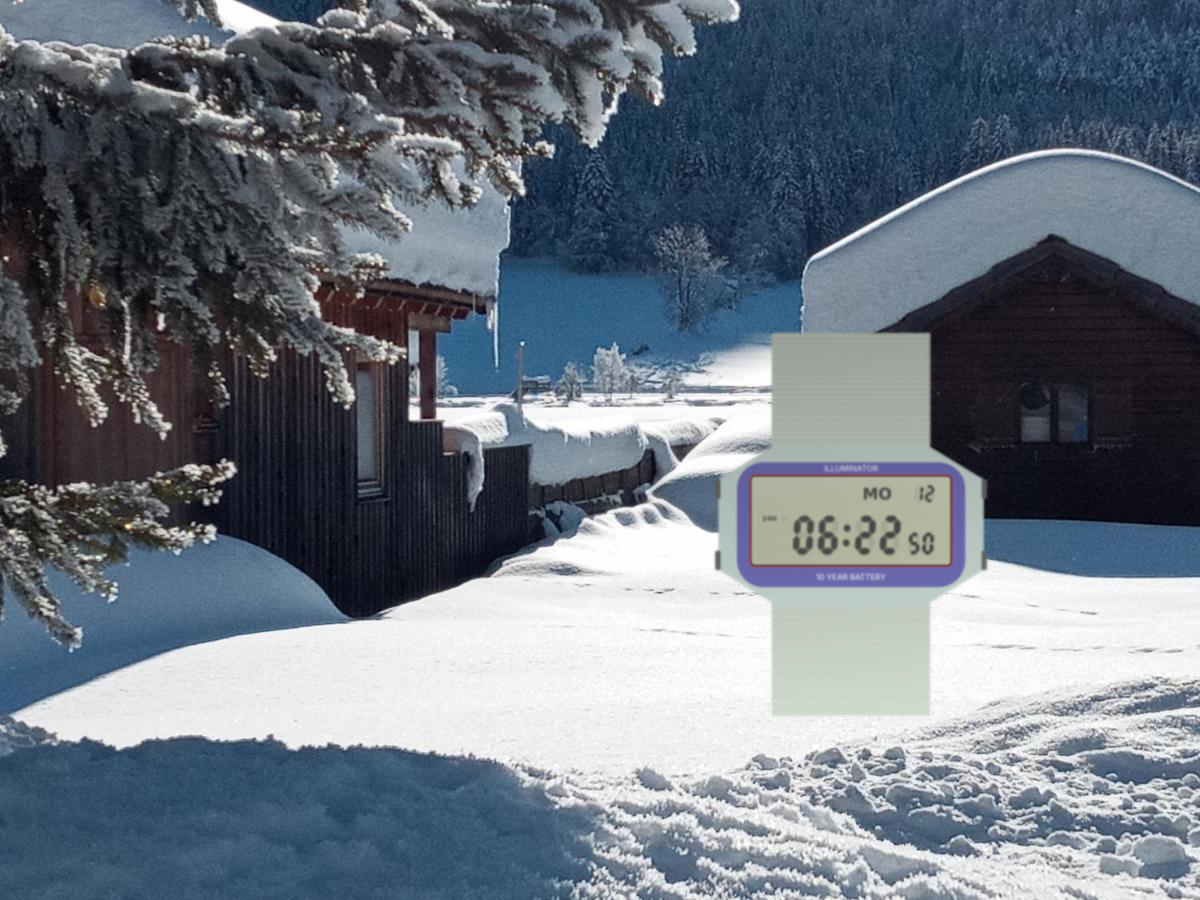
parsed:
6:22:50
